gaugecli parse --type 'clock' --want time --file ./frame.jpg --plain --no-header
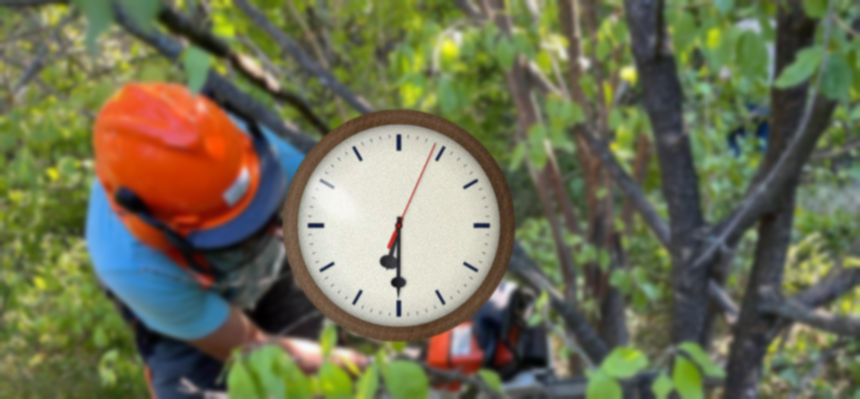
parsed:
6:30:04
